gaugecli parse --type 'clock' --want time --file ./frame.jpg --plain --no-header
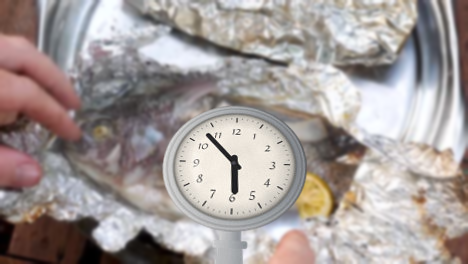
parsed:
5:53
